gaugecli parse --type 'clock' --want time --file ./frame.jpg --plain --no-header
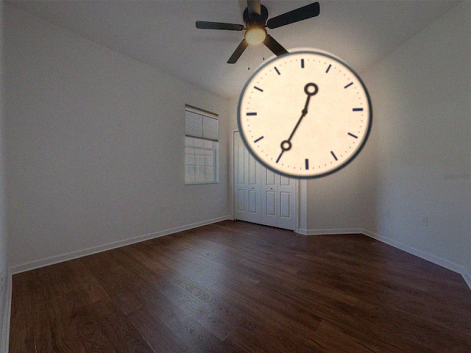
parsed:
12:35
